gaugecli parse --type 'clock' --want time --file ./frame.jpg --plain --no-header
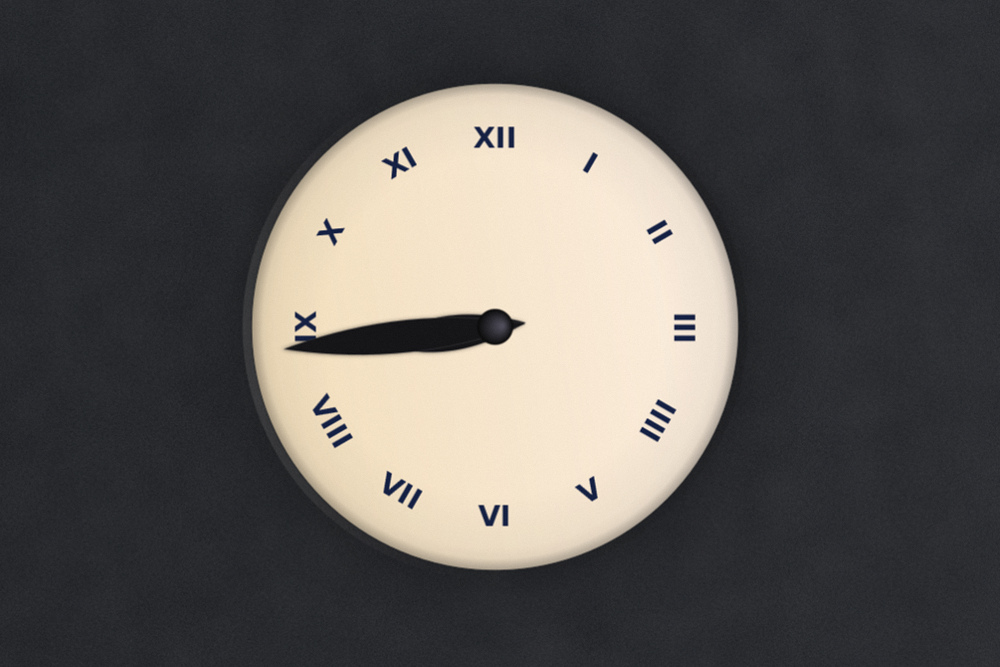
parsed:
8:44
